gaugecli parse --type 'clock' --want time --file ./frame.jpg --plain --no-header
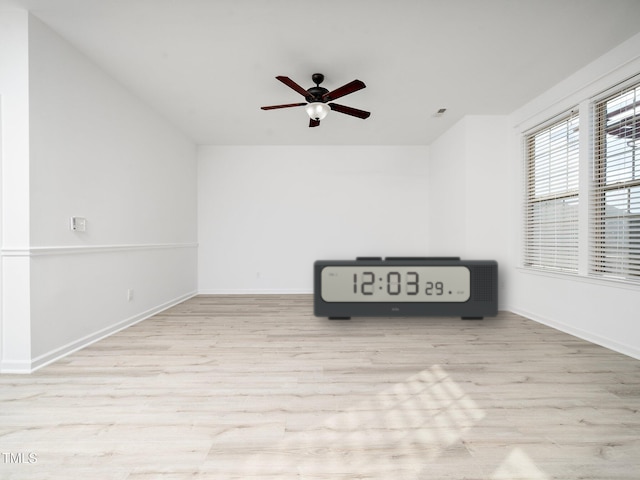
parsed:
12:03:29
